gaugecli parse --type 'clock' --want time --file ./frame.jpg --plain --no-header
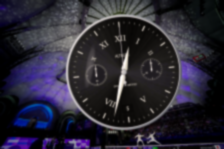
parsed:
12:33
